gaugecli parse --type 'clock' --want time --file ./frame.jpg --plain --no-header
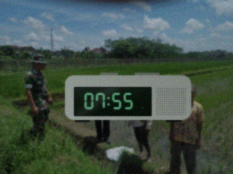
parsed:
7:55
